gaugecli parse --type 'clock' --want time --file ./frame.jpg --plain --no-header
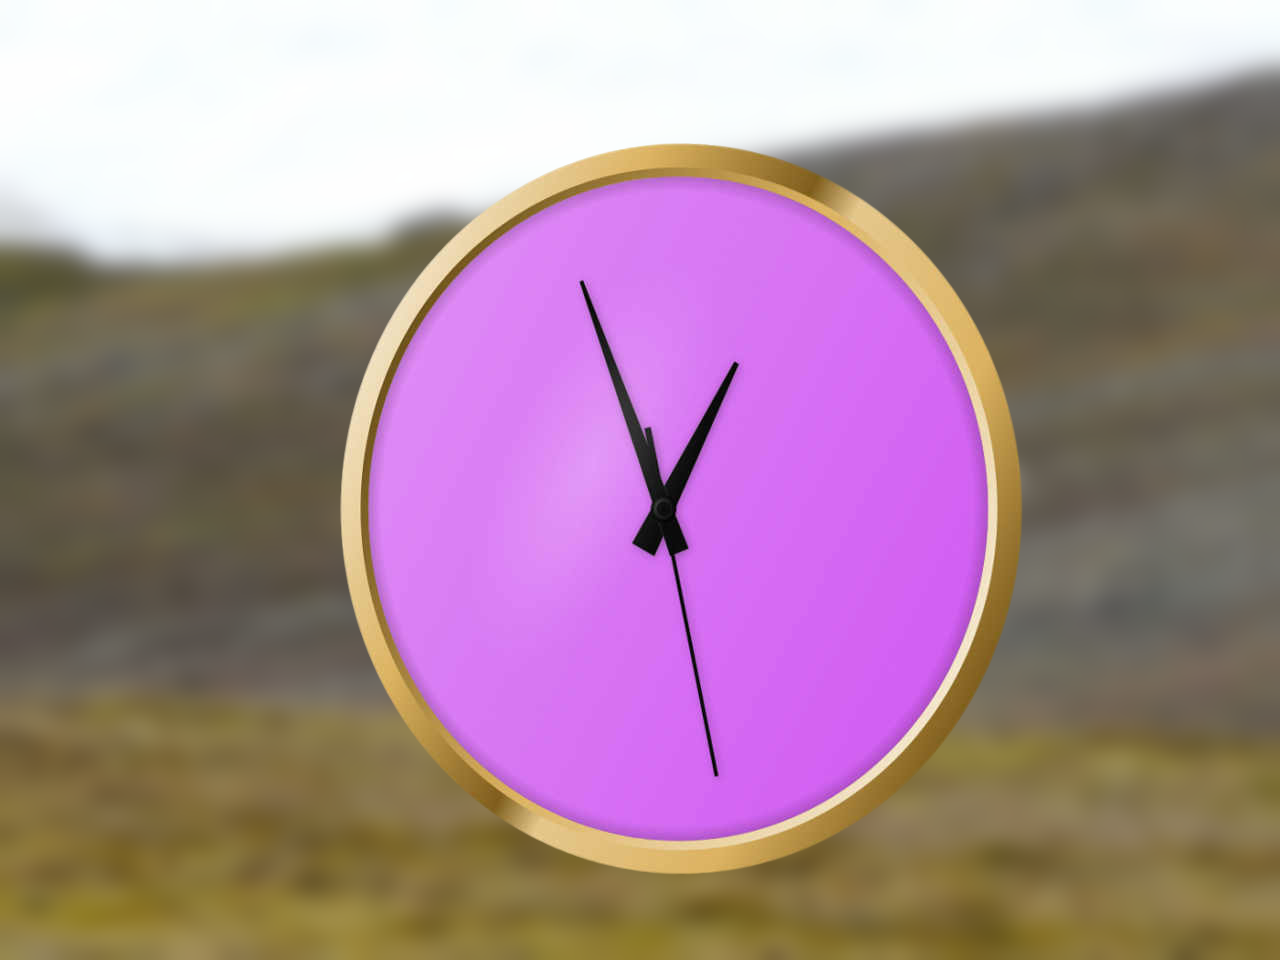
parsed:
12:56:28
